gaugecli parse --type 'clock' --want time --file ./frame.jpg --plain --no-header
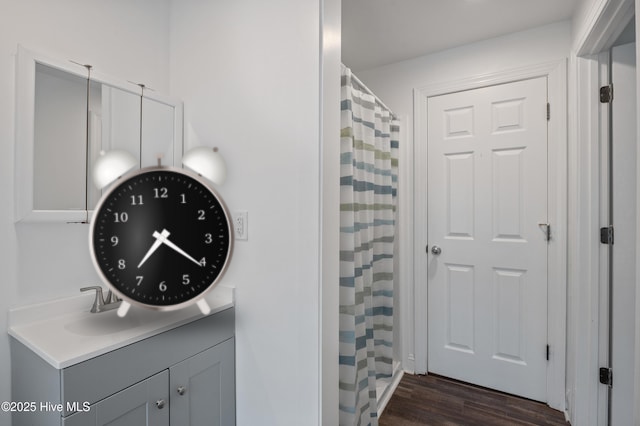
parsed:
7:21
